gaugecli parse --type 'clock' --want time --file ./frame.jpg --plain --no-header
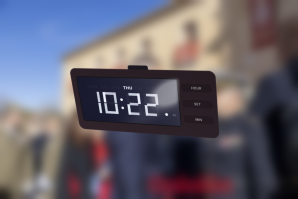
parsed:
10:22
